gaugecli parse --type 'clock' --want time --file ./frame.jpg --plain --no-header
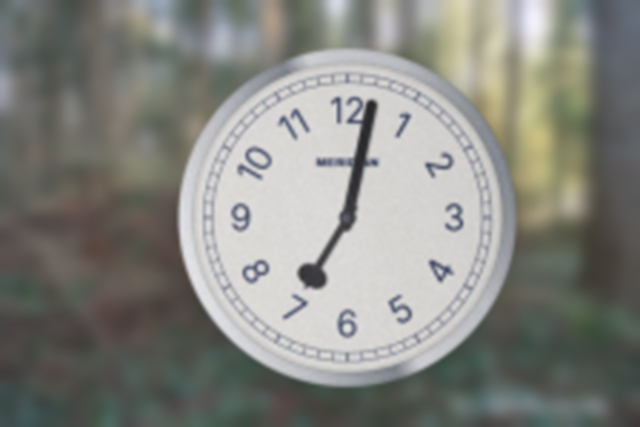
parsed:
7:02
